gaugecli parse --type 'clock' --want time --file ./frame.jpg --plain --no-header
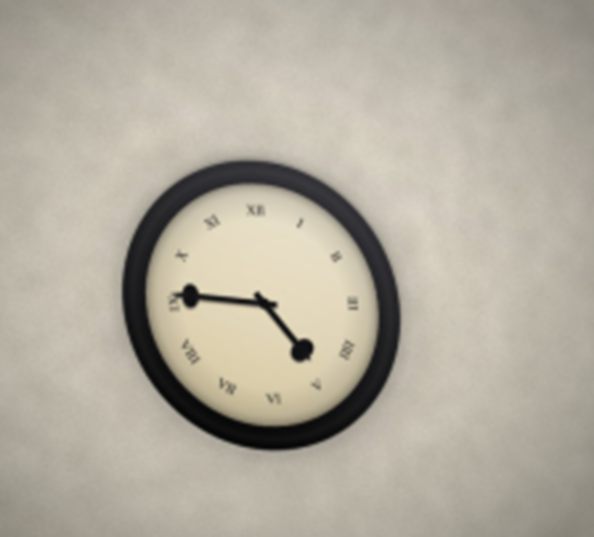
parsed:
4:46
